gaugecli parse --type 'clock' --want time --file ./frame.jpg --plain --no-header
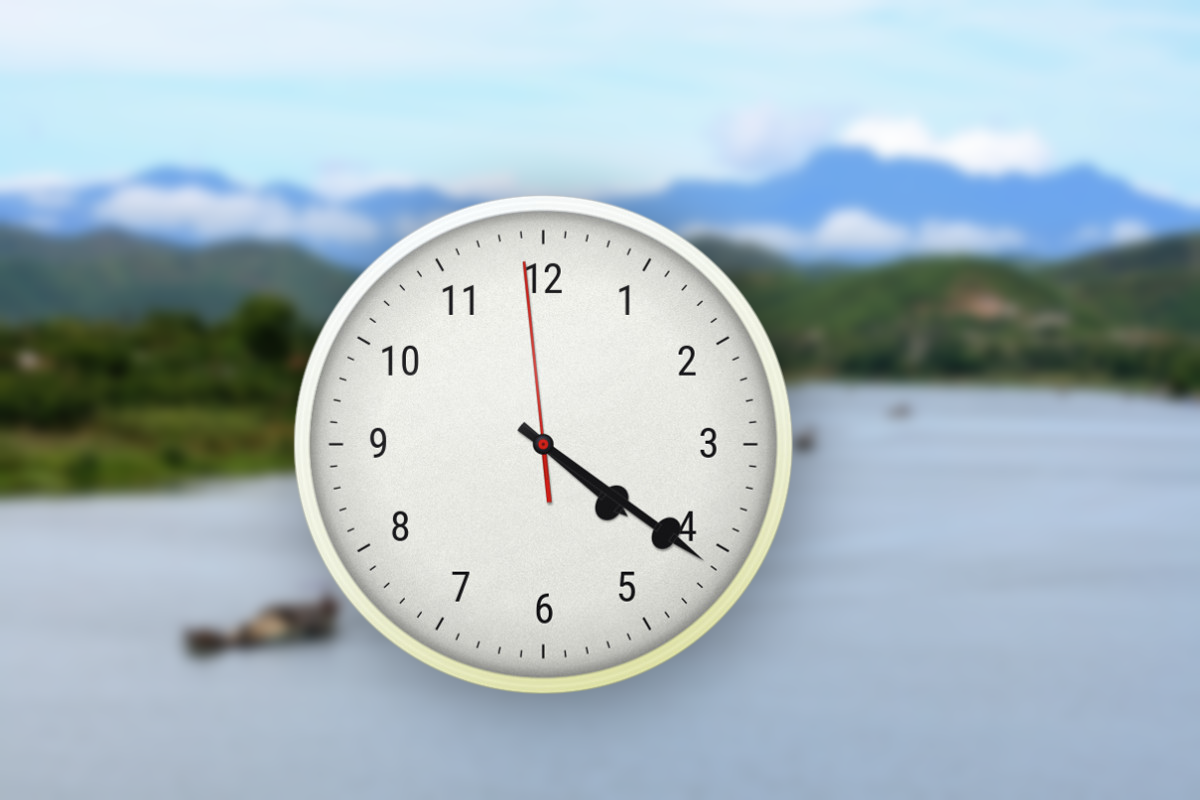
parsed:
4:20:59
